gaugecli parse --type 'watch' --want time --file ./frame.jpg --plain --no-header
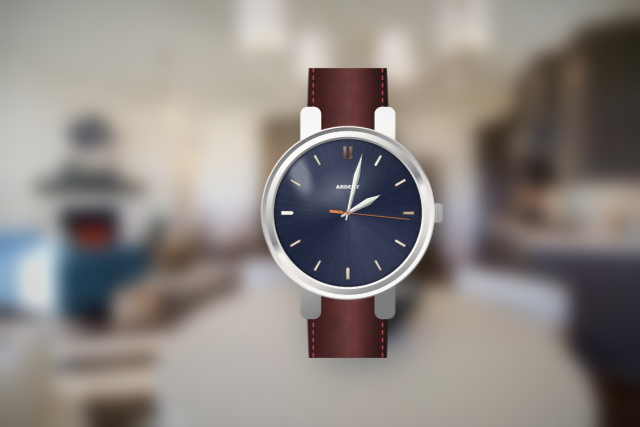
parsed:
2:02:16
